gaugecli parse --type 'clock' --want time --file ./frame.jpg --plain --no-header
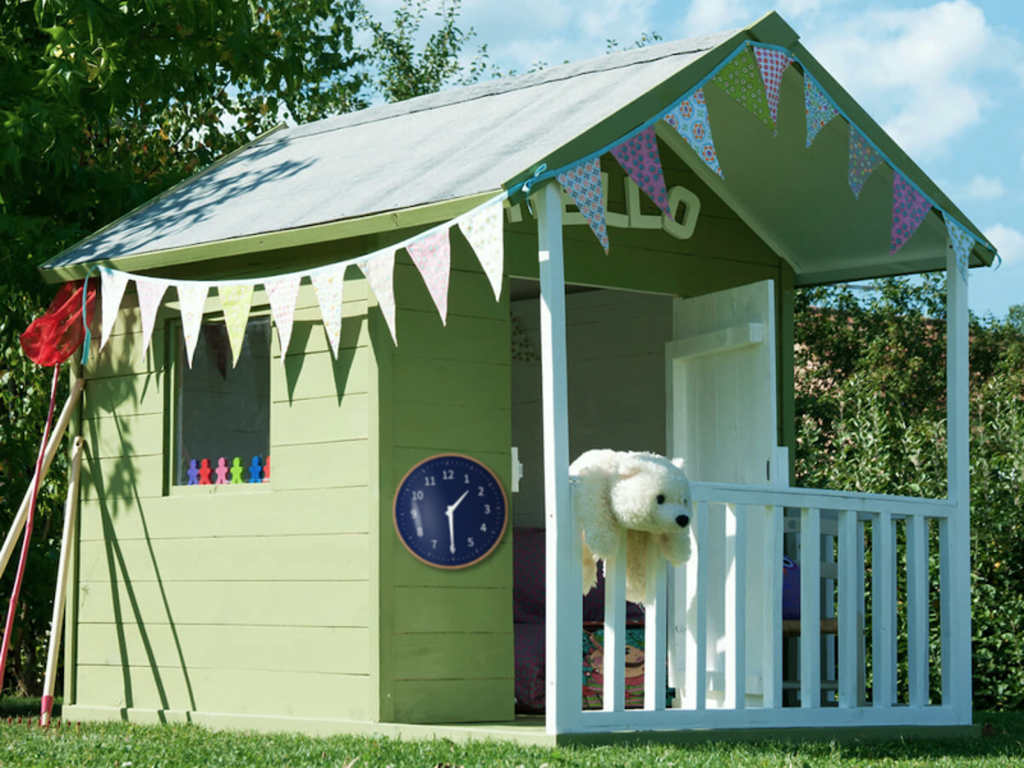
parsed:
1:30
